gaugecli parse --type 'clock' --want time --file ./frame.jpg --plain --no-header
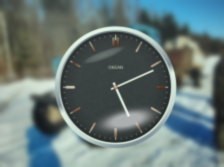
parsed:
5:11
